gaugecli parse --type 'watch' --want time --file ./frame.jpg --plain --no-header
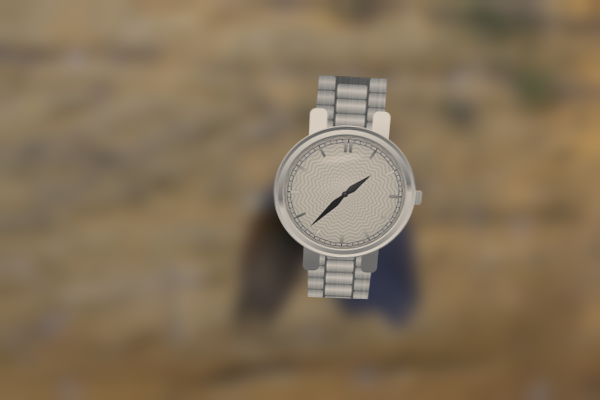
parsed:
1:37
